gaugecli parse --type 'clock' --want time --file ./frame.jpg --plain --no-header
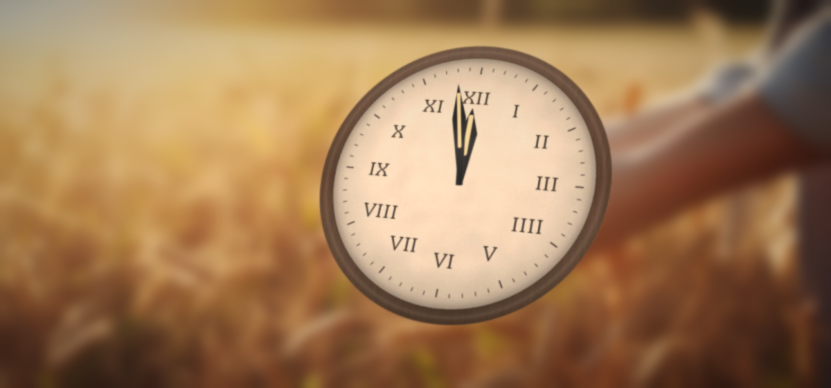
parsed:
11:58
